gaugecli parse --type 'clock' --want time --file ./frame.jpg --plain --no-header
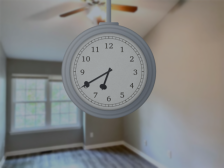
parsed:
6:40
